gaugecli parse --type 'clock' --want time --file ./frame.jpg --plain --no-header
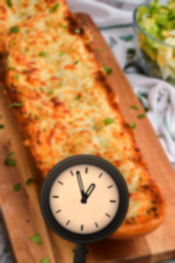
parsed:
12:57
